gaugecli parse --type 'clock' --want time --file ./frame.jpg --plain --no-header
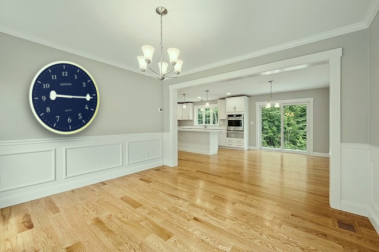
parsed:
9:16
